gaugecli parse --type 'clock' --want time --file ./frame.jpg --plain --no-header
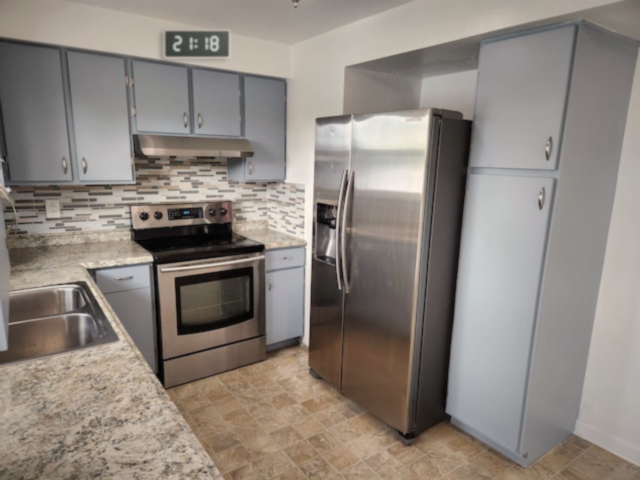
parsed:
21:18
